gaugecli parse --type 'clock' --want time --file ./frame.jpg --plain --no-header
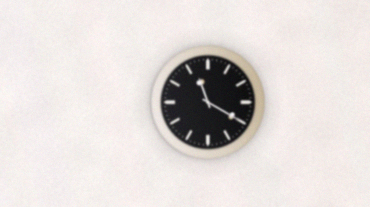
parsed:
11:20
